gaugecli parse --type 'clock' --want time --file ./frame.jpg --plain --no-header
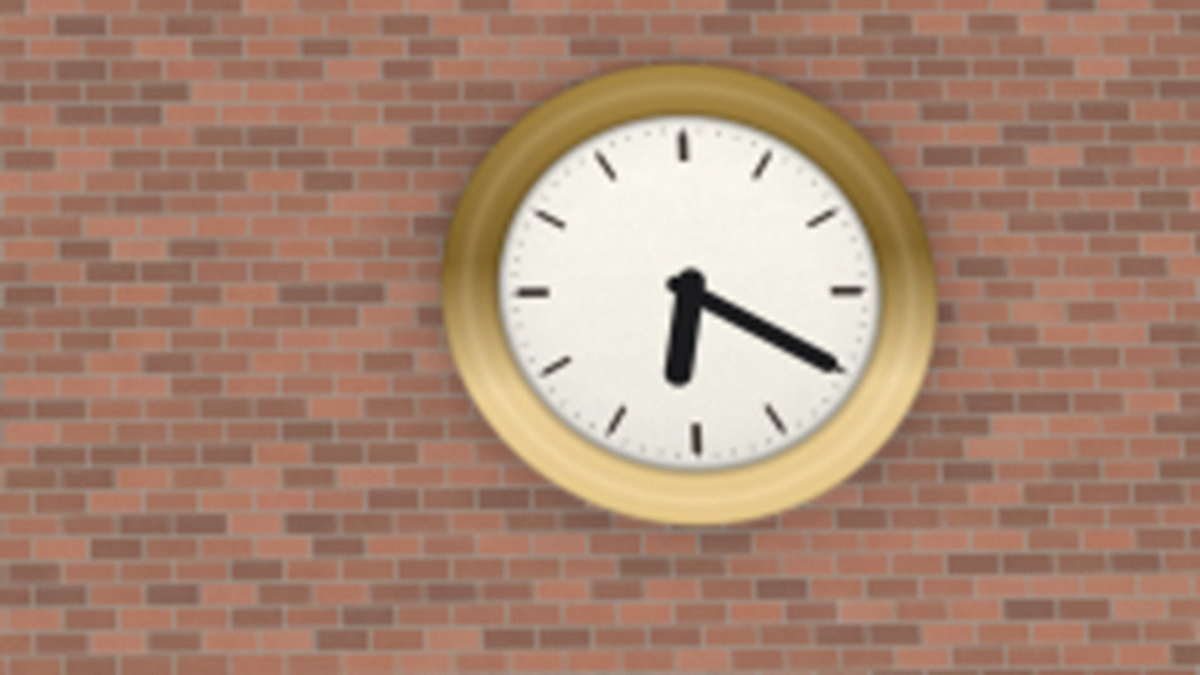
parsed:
6:20
